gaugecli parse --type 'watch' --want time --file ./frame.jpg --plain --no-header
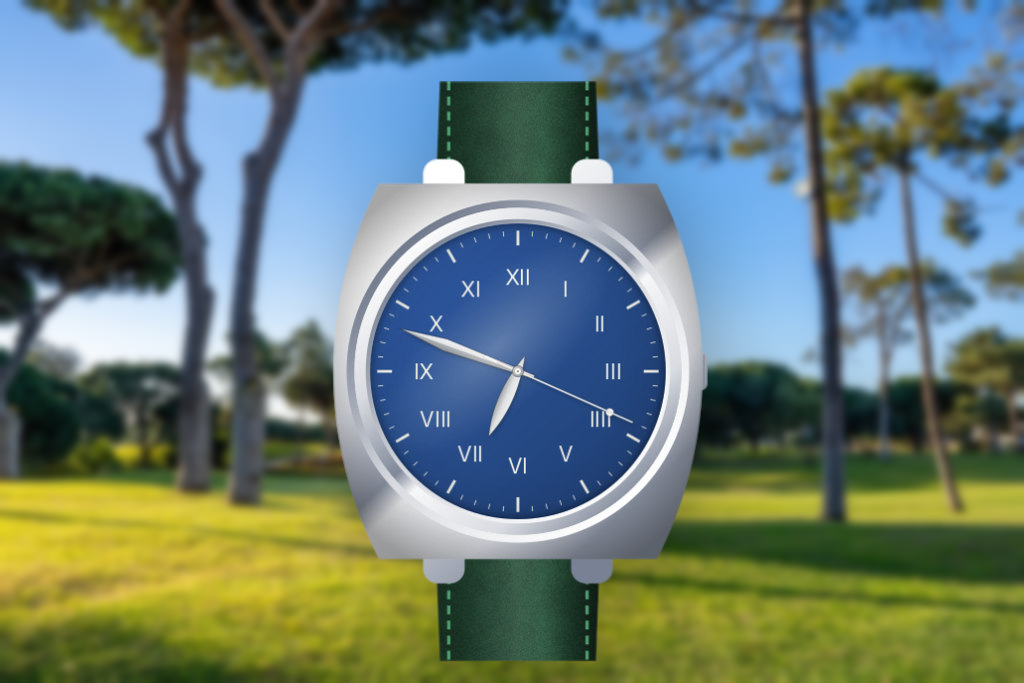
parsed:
6:48:19
